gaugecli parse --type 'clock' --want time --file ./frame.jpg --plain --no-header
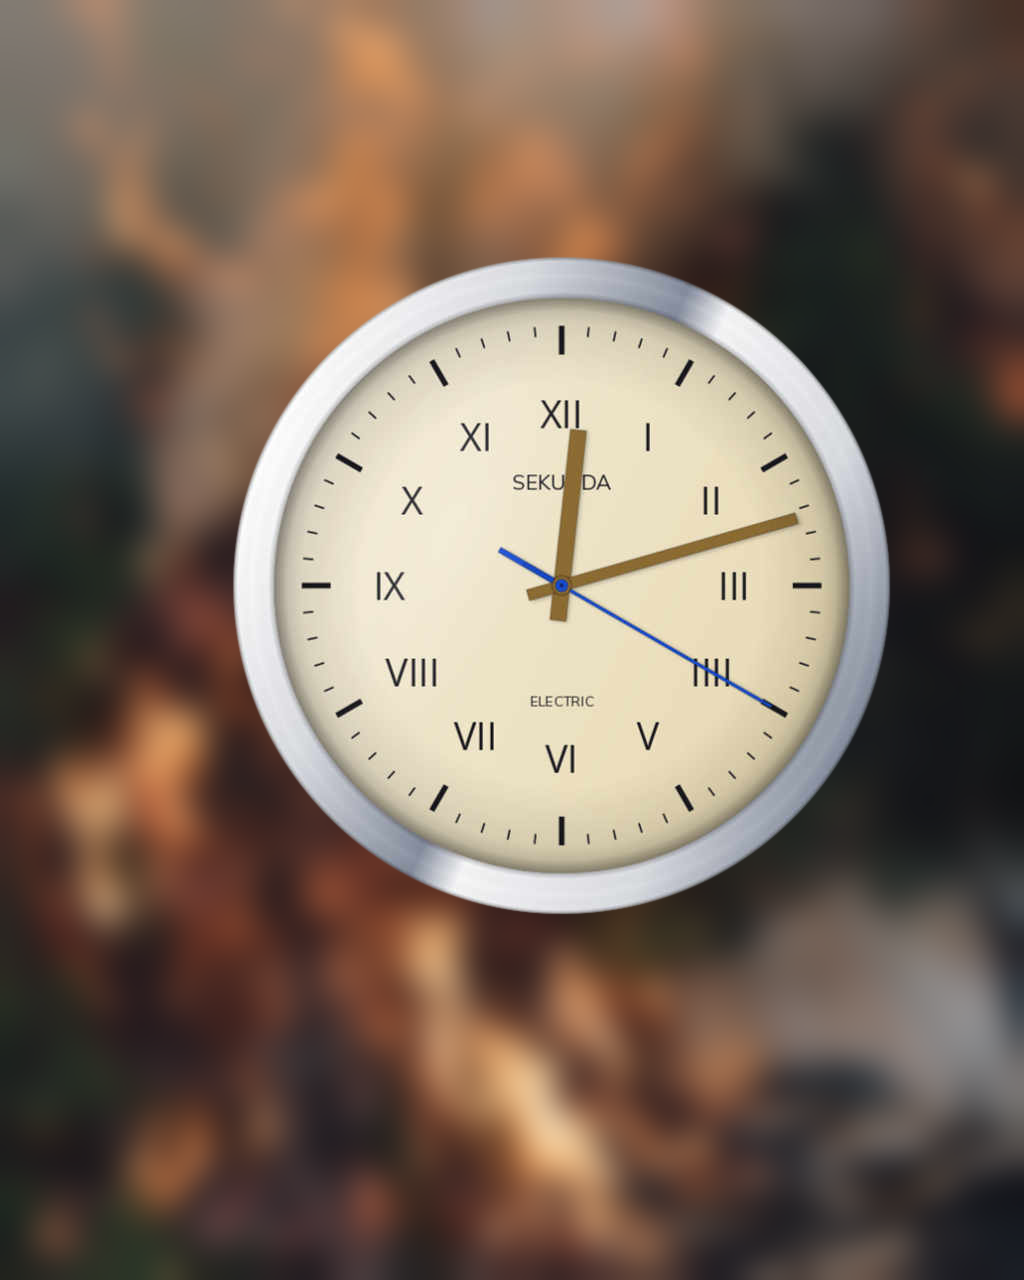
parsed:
12:12:20
